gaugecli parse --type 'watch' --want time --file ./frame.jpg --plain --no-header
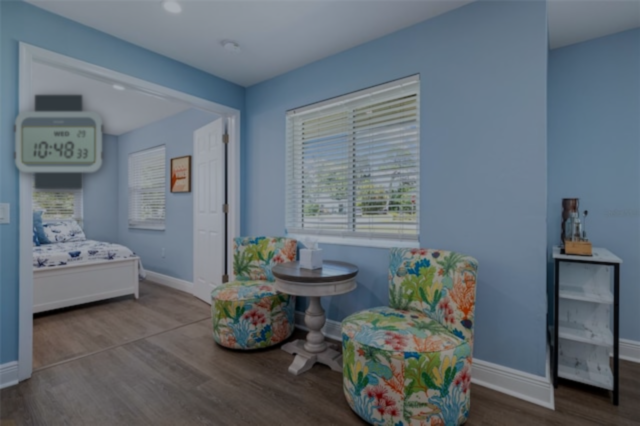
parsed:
10:48
